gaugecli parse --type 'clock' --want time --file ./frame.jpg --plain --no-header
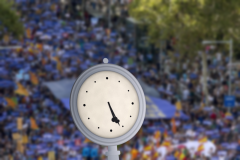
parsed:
5:26
